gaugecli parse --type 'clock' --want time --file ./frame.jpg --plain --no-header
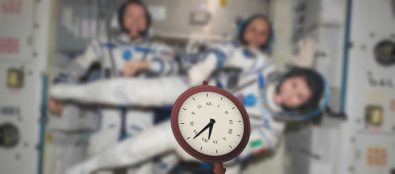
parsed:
6:39
